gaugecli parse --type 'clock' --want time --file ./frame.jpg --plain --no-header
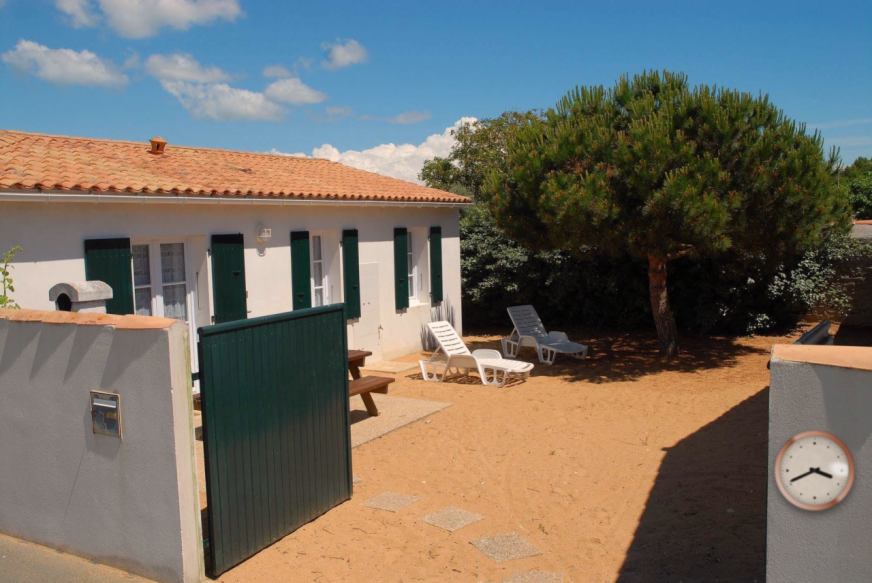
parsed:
3:41
